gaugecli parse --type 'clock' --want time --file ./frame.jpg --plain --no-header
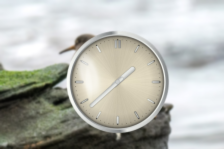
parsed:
1:38
